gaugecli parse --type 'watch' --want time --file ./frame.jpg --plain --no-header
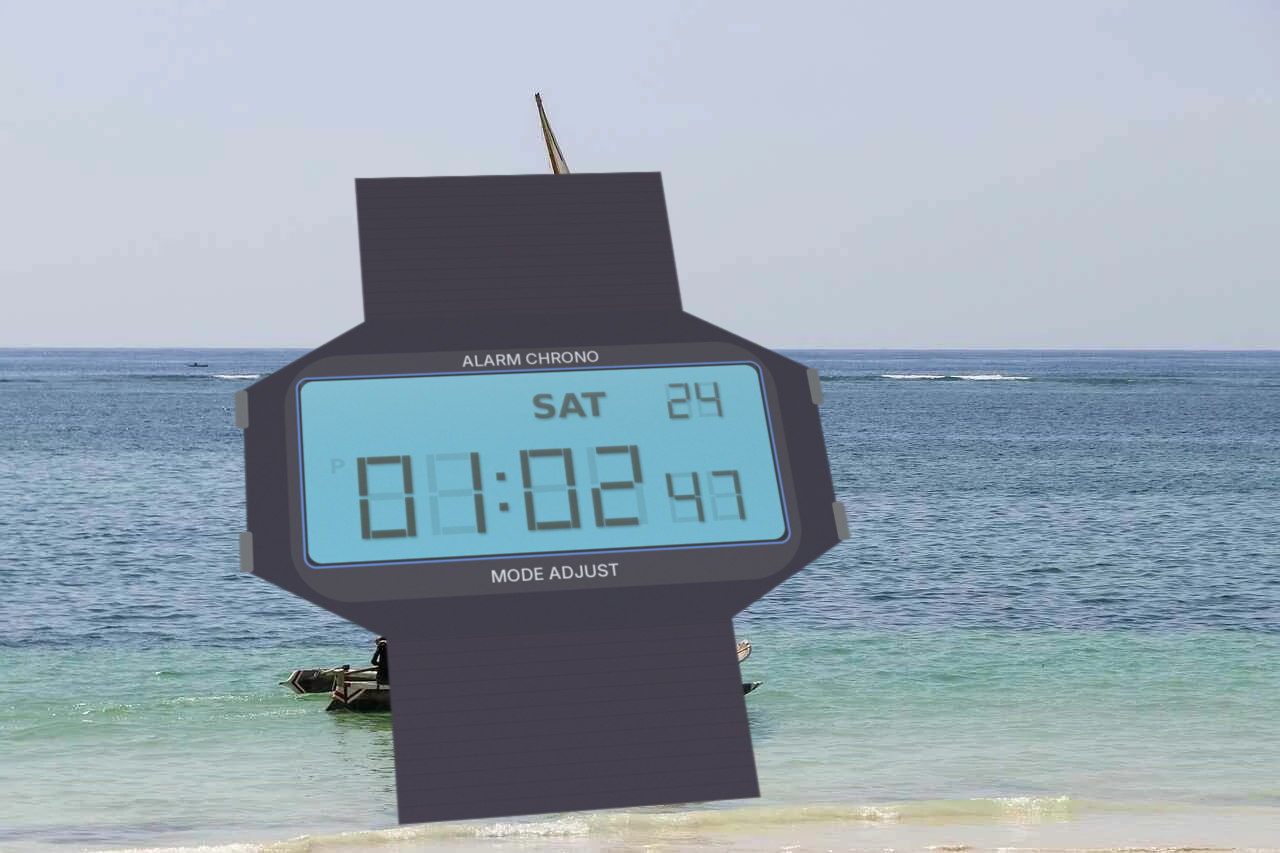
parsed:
1:02:47
